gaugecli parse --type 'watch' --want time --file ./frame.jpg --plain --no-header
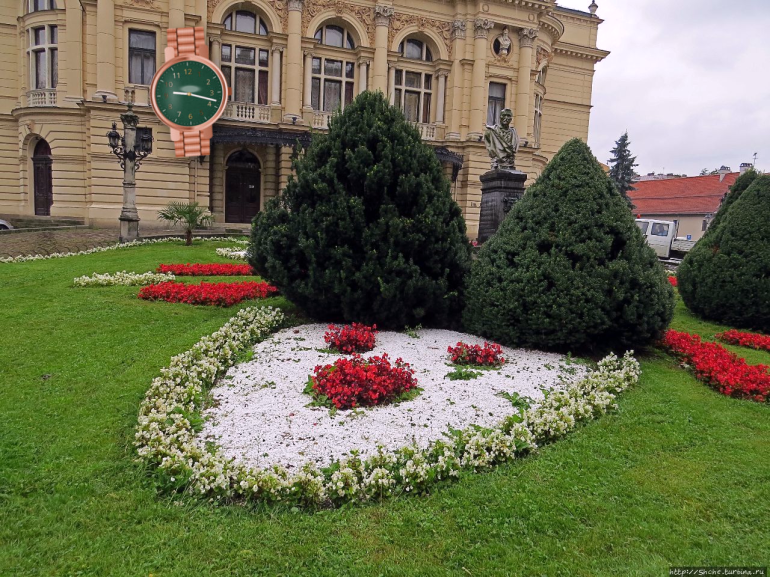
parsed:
9:18
